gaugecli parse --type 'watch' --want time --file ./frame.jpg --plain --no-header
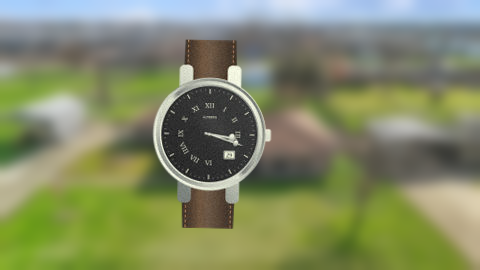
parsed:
3:18
